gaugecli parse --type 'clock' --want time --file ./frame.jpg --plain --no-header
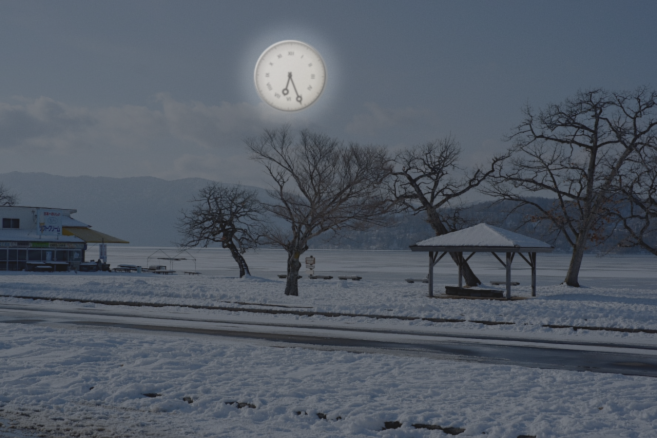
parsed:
6:26
